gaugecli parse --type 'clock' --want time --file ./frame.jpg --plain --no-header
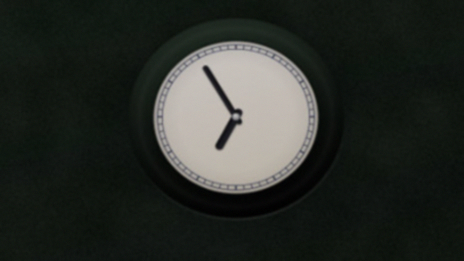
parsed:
6:55
